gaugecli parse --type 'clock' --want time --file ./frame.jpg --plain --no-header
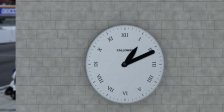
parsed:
1:11
